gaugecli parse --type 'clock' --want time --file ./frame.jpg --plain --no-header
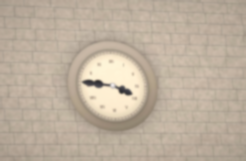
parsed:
3:46
